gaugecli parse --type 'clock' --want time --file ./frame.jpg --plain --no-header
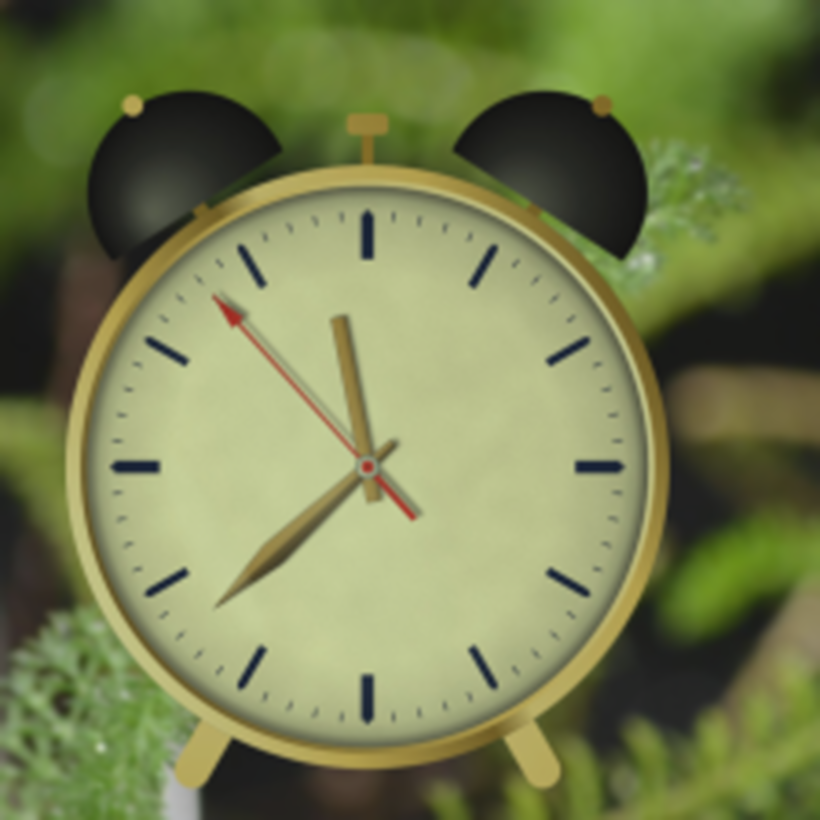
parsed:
11:37:53
